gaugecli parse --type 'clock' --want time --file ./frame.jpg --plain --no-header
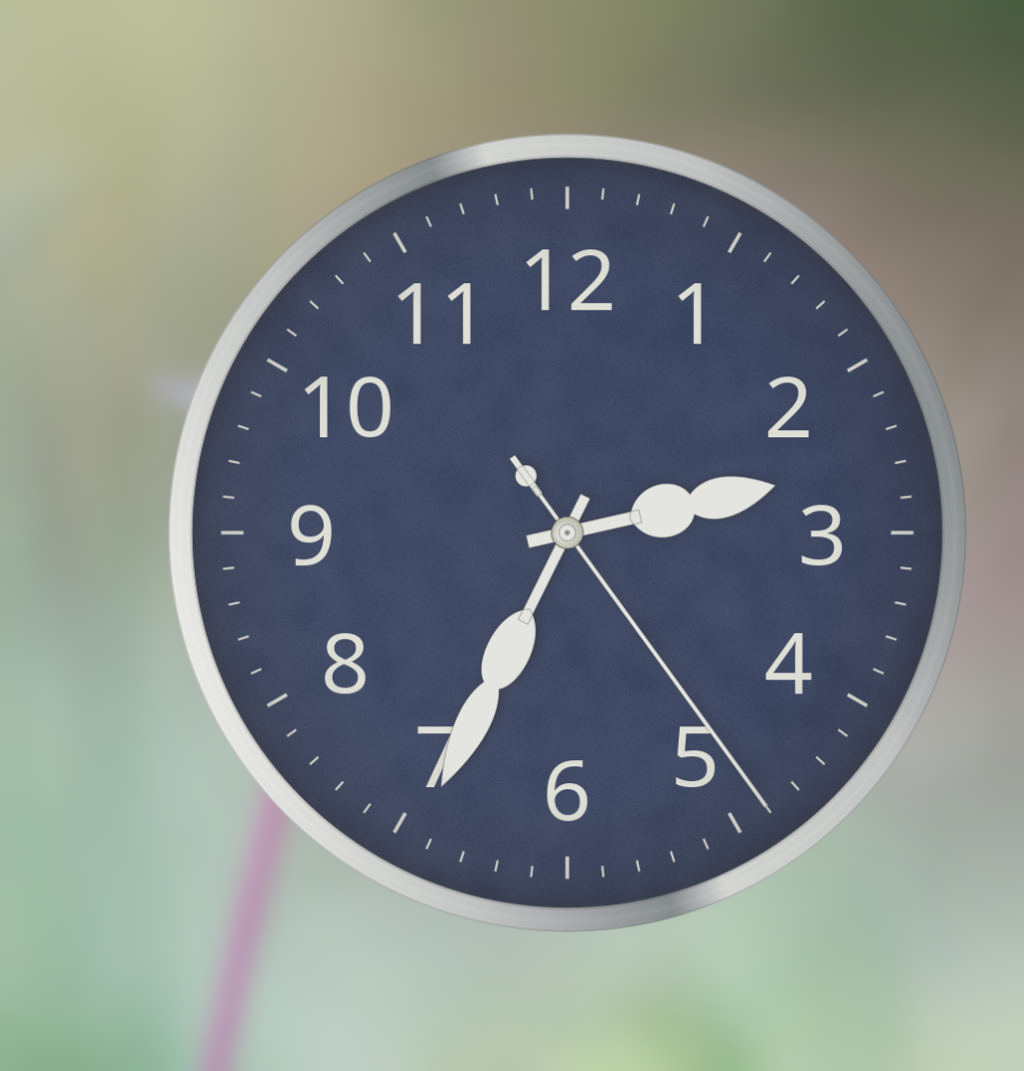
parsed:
2:34:24
